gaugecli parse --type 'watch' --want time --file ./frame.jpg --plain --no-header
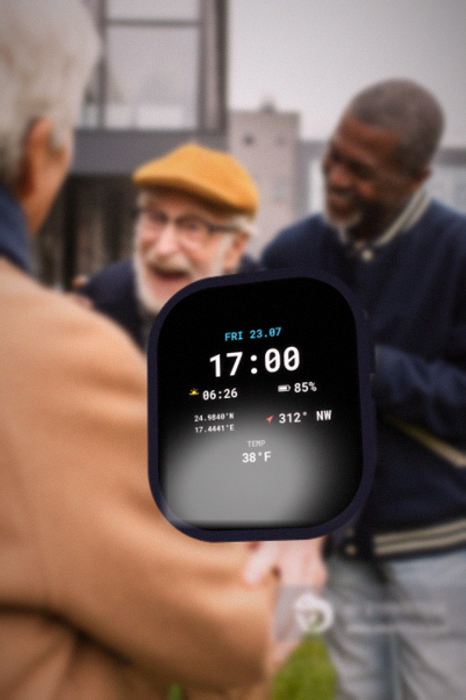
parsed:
17:00
